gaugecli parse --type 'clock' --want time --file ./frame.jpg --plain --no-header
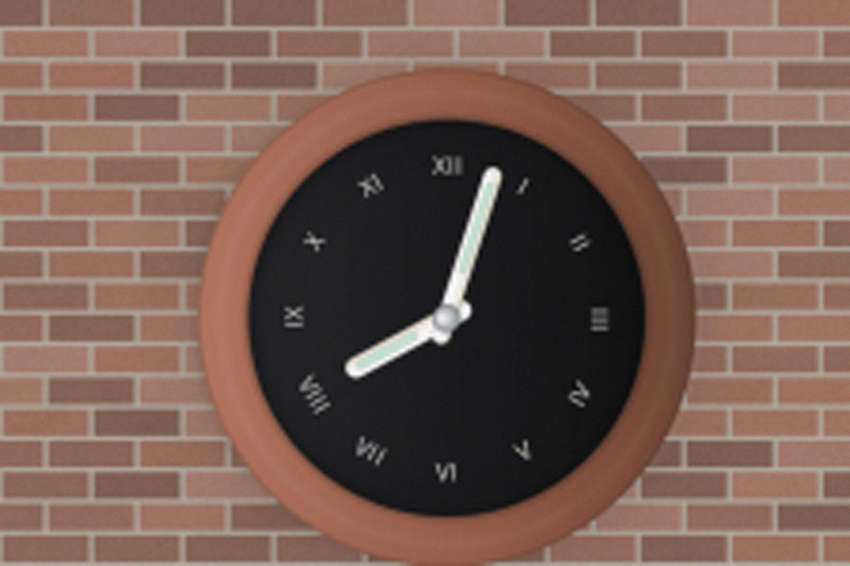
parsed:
8:03
